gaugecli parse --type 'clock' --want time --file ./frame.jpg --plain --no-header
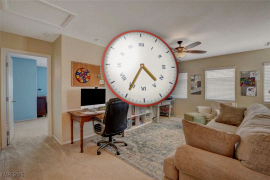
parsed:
4:35
